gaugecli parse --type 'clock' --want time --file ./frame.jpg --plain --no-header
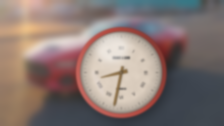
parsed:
8:32
